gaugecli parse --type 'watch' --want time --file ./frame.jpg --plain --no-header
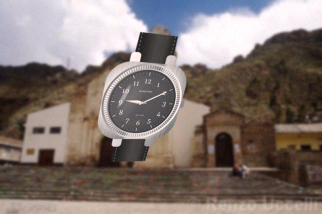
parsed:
9:10
